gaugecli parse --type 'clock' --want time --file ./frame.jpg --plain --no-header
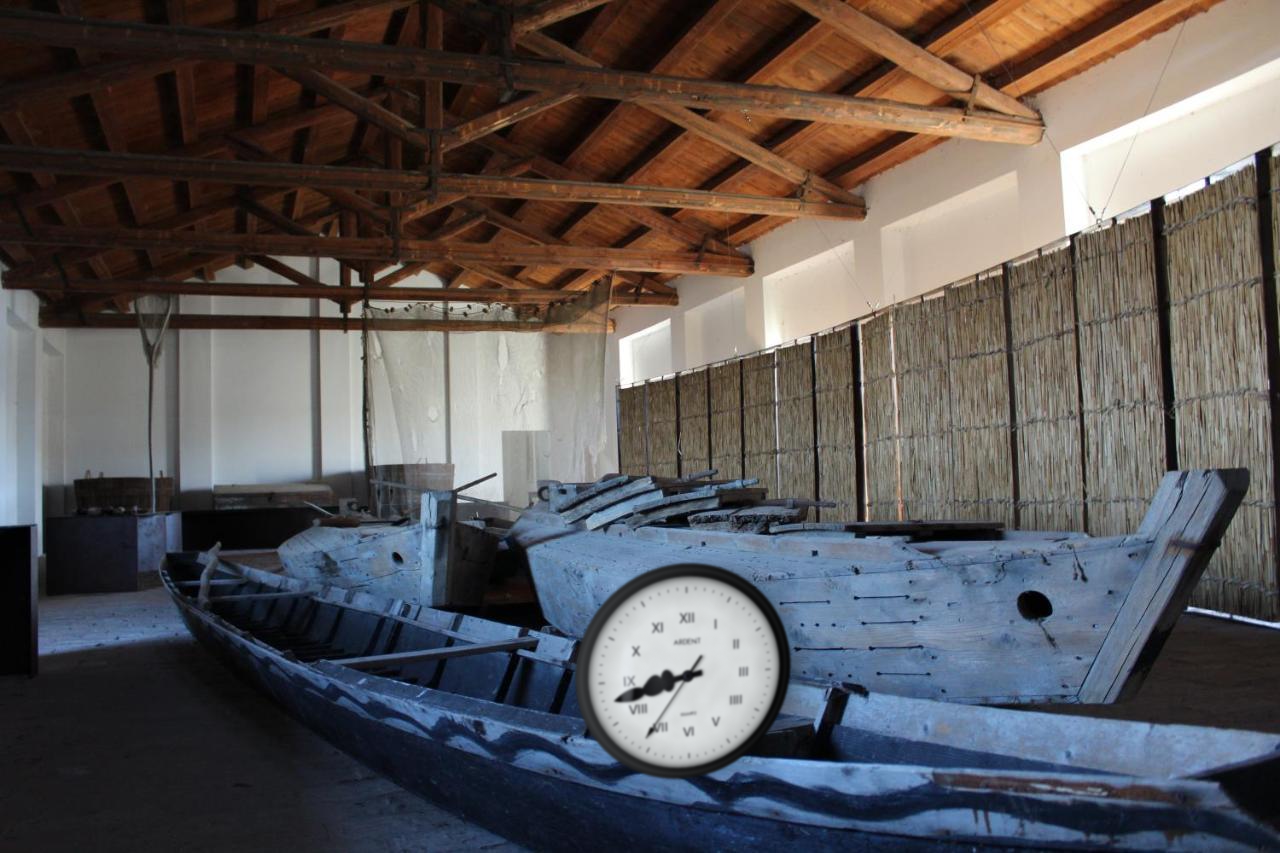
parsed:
8:42:36
